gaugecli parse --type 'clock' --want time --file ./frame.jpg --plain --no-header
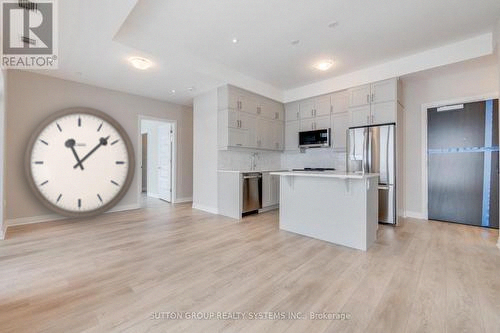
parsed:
11:08
